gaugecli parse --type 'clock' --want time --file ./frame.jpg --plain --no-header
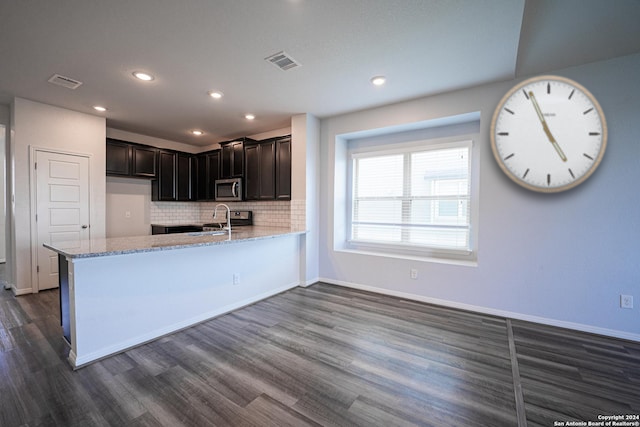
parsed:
4:56
